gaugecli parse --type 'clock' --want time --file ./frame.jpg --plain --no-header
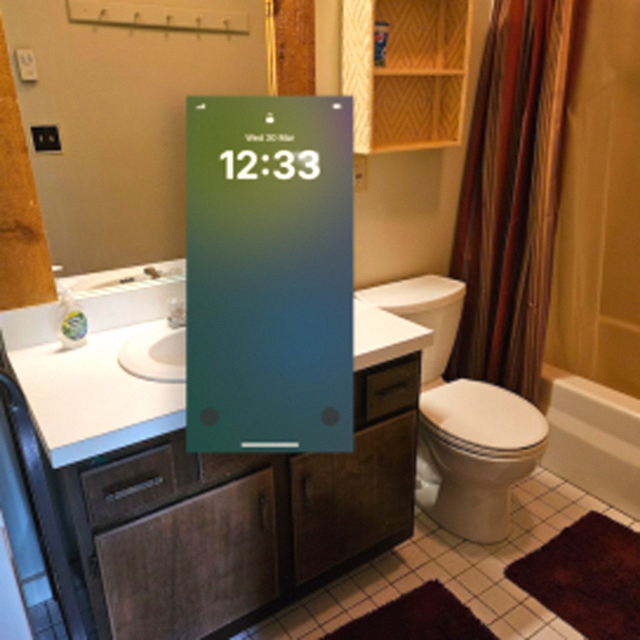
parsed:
12:33
